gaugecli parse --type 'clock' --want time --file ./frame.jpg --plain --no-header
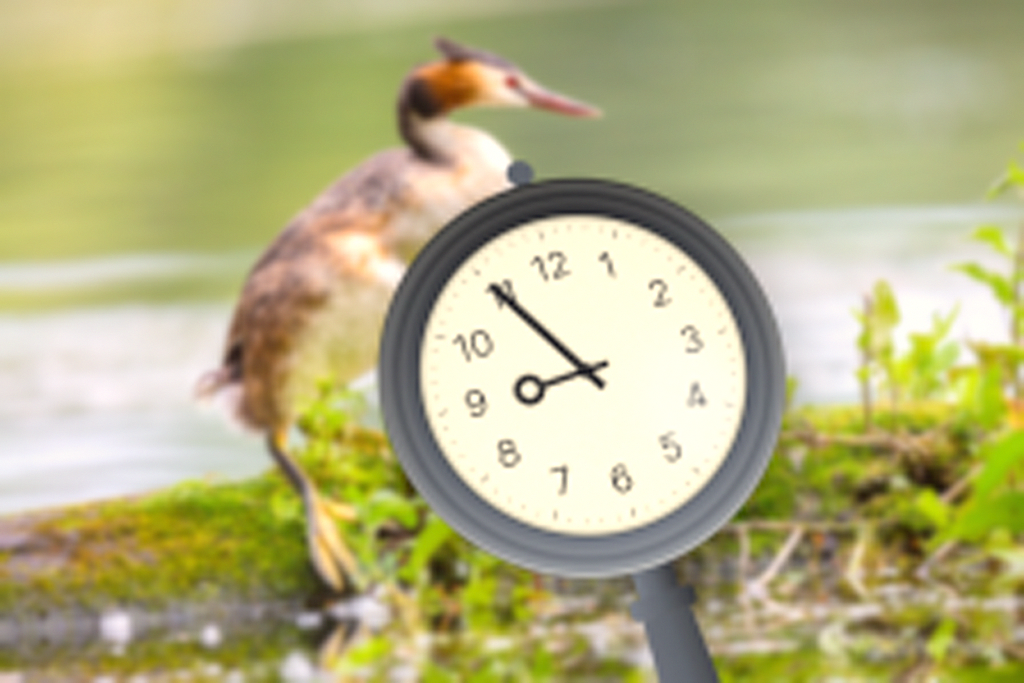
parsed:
8:55
